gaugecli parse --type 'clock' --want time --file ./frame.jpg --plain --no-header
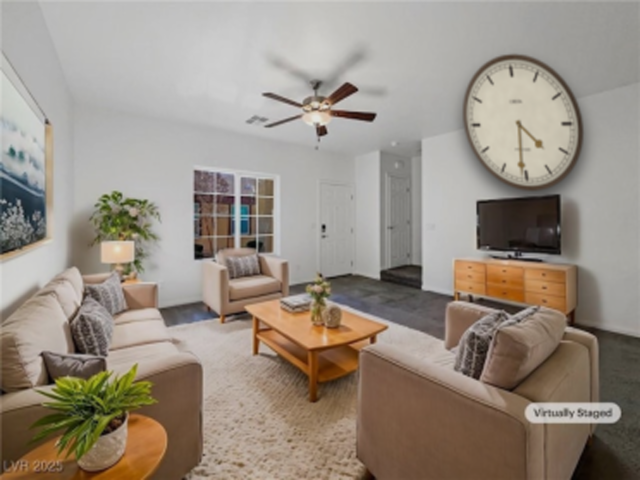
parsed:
4:31
